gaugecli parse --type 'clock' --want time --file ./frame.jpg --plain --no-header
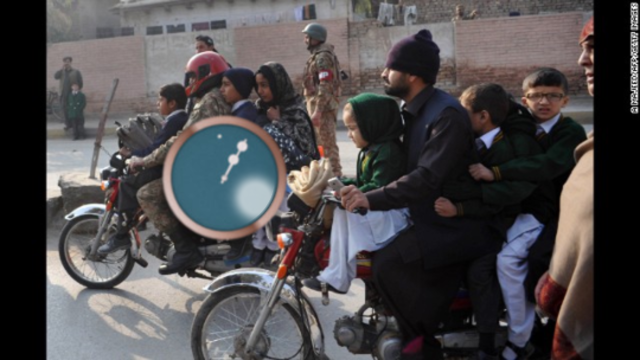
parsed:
1:06
